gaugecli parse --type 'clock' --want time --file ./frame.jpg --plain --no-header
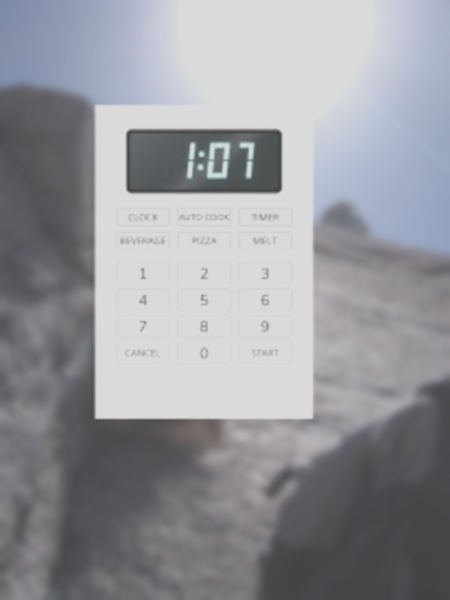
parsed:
1:07
